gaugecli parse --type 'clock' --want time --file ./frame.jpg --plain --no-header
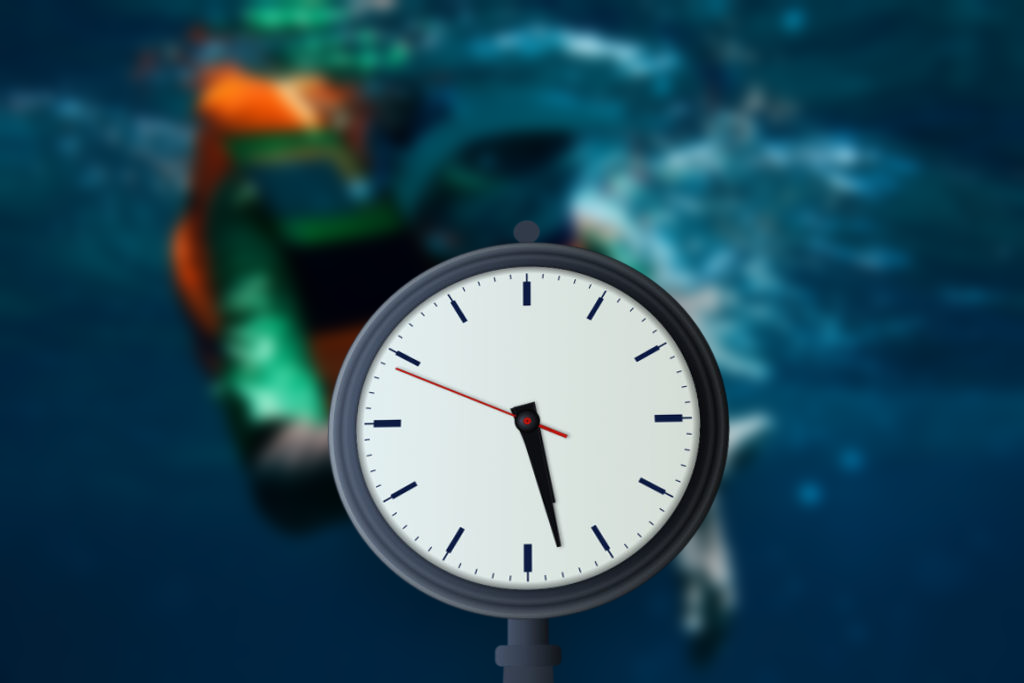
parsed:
5:27:49
